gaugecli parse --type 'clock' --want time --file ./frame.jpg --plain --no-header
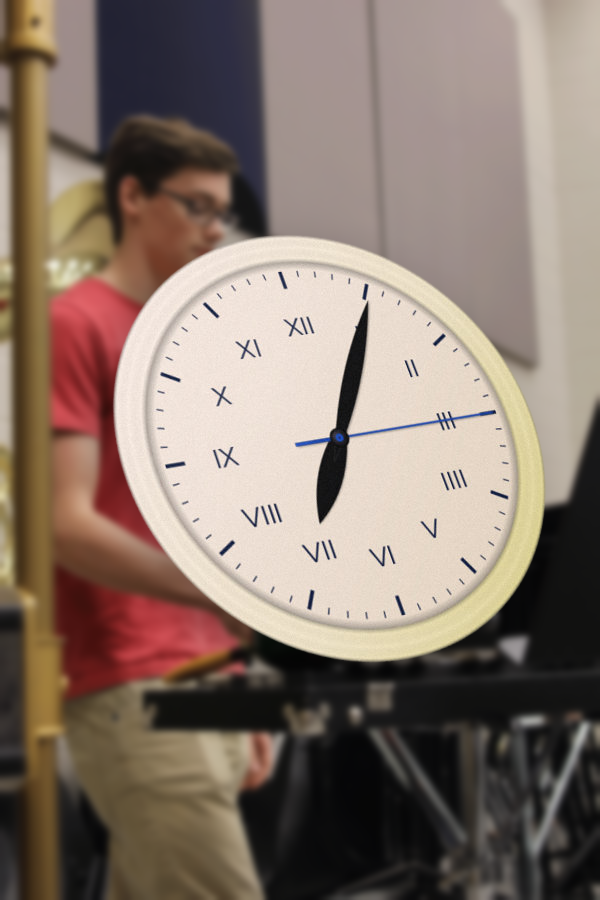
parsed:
7:05:15
